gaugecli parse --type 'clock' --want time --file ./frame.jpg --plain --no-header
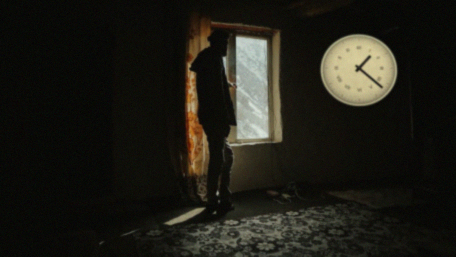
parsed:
1:22
